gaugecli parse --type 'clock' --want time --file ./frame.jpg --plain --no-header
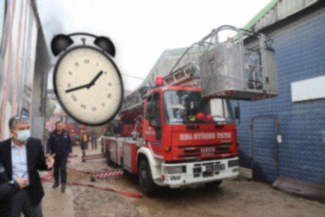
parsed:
1:43
